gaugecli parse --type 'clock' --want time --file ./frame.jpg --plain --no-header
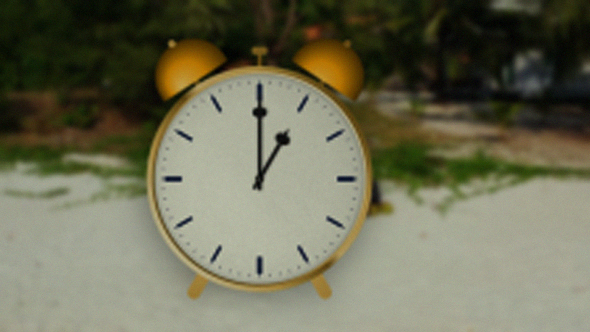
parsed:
1:00
